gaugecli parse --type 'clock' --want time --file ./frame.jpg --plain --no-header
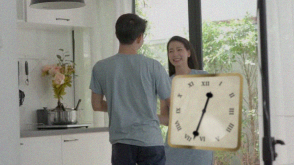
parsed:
12:33
